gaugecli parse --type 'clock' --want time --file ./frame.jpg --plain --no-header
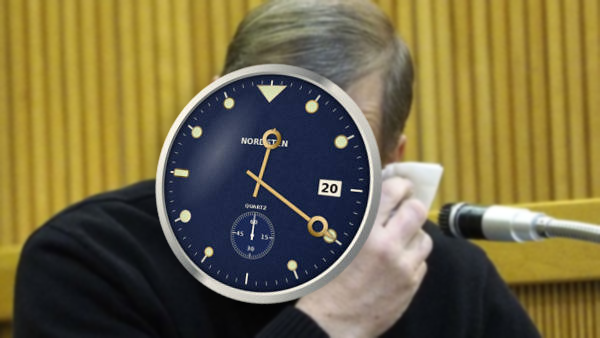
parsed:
12:20
